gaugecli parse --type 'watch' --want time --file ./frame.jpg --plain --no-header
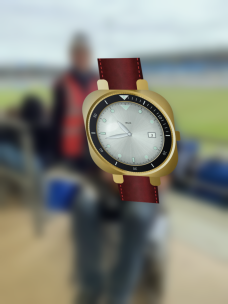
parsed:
10:43
